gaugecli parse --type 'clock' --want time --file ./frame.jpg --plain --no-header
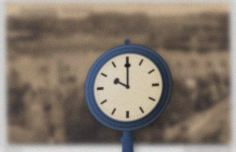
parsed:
10:00
